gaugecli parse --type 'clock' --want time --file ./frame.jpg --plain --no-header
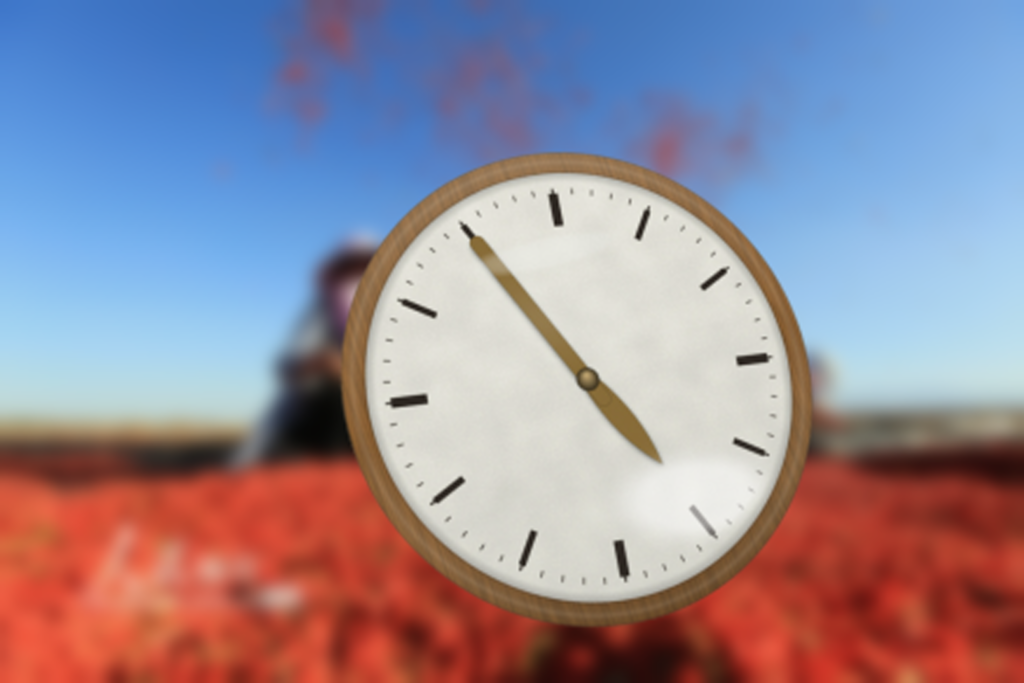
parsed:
4:55
